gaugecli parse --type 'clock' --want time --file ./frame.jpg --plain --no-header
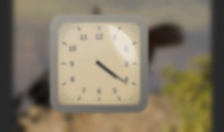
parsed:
4:21
